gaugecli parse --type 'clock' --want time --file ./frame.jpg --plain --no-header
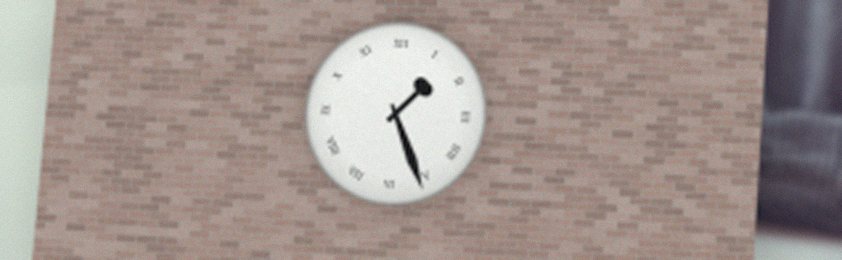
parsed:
1:26
